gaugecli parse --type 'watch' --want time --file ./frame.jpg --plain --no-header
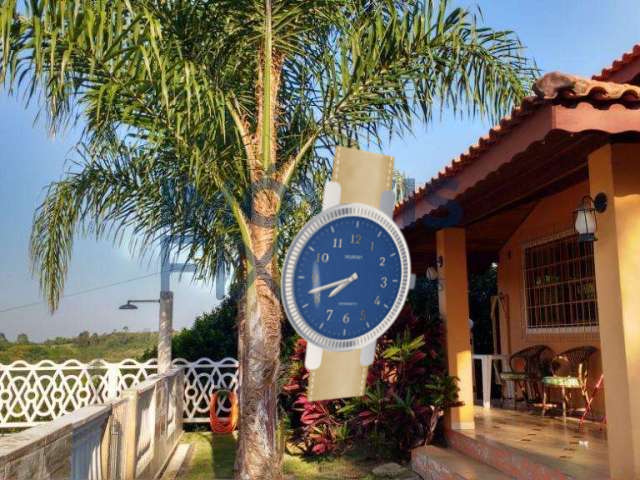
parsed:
7:42
